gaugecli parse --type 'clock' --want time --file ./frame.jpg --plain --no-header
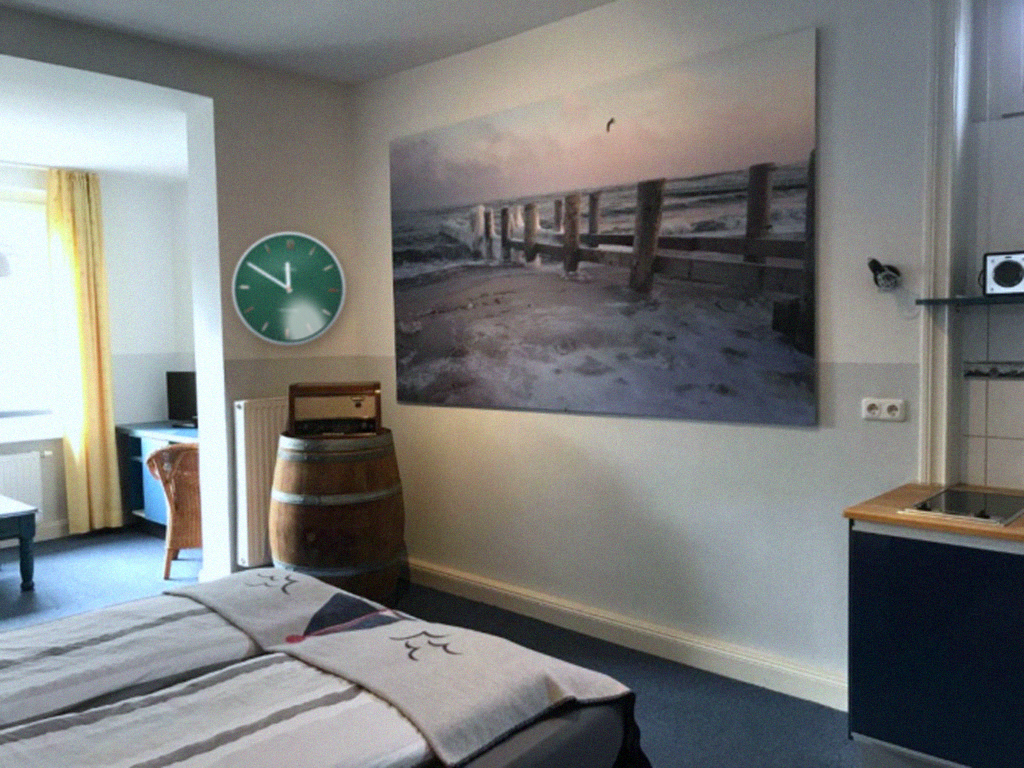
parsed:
11:50
